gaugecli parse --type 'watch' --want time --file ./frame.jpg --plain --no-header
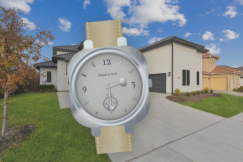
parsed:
2:30
